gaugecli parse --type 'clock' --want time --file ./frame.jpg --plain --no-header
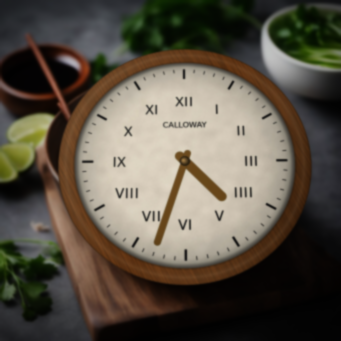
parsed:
4:33
